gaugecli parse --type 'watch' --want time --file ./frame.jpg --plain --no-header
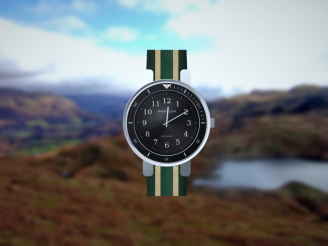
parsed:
12:10
